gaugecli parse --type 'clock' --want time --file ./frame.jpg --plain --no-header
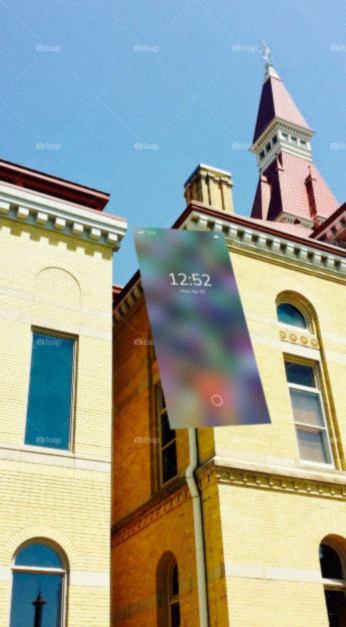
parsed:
12:52
